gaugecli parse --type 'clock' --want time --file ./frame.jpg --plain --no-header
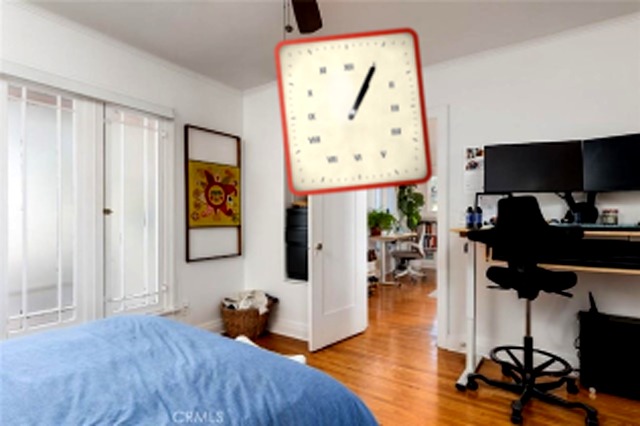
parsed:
1:05
